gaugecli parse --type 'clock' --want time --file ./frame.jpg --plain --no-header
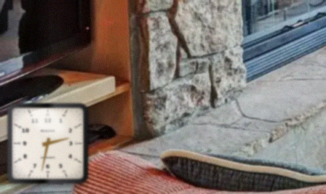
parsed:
2:32
